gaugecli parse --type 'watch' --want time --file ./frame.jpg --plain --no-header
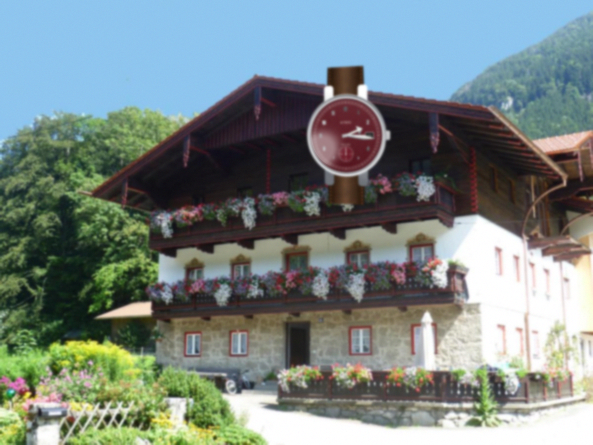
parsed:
2:16
